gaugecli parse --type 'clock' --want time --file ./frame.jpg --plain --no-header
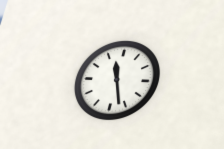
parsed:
11:27
